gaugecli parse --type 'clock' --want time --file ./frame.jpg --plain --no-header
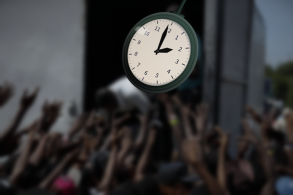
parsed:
1:59
